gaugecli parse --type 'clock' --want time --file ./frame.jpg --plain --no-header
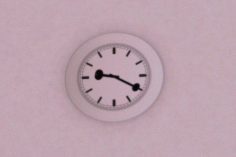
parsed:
9:20
